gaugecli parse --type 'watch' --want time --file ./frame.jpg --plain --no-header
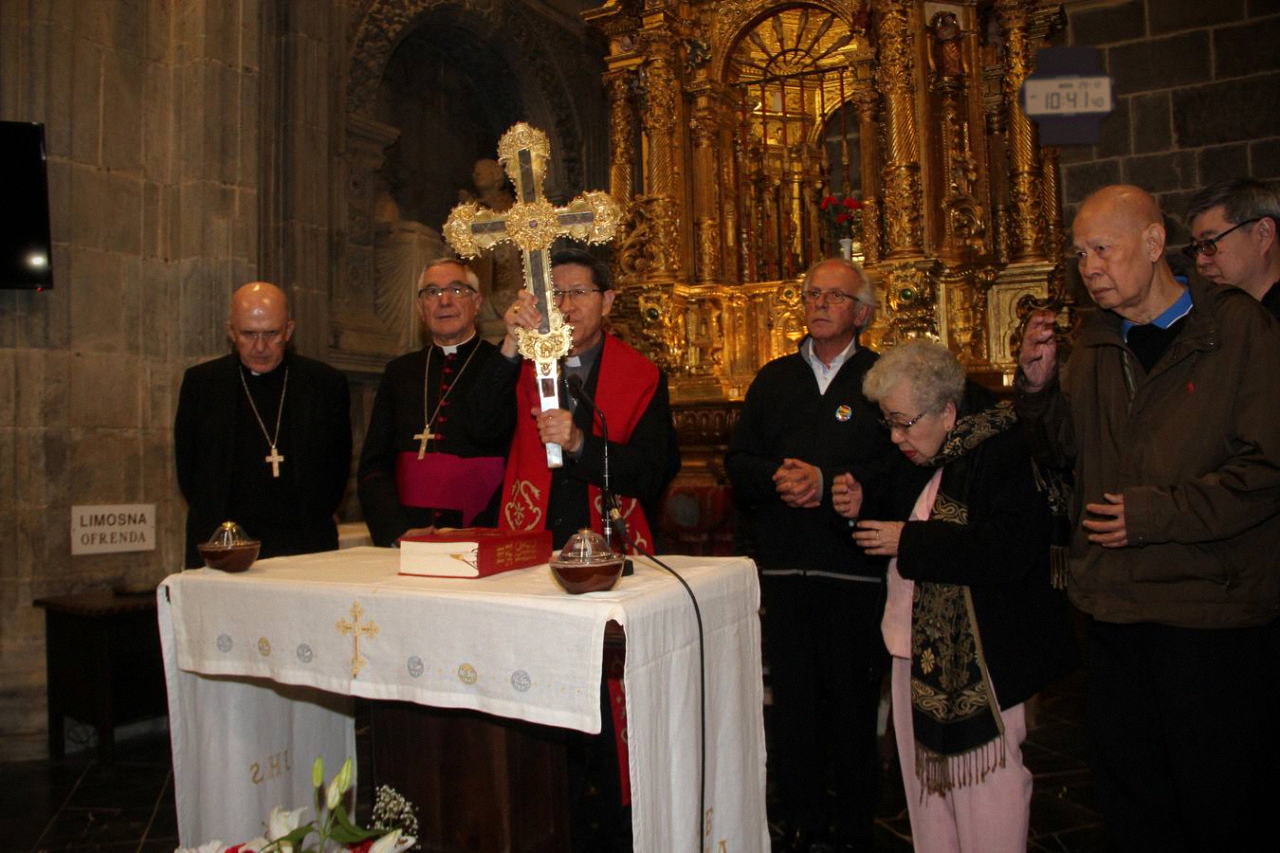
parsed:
10:41
